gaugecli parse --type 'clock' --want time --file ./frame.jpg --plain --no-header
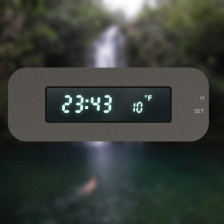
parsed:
23:43
